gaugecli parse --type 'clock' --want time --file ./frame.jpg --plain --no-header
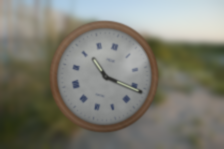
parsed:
10:16
